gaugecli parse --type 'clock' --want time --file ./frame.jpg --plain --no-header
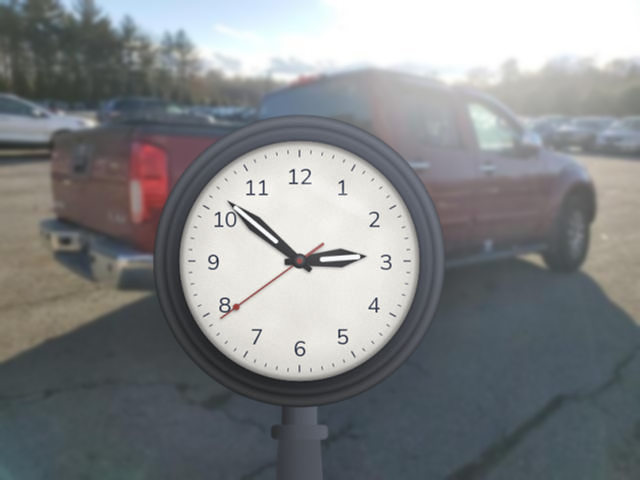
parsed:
2:51:39
